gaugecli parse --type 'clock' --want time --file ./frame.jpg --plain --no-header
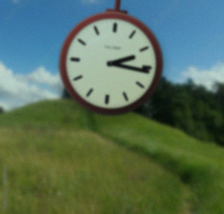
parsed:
2:16
